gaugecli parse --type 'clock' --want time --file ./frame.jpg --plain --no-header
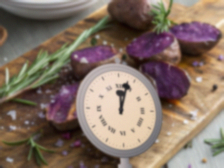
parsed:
12:03
